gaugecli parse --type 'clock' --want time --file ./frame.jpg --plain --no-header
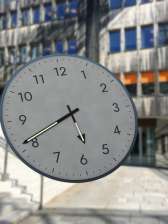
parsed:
5:41
